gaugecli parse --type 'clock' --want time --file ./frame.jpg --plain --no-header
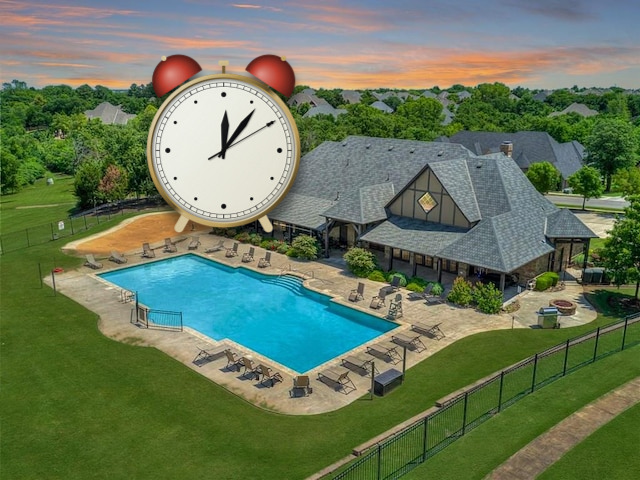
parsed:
12:06:10
